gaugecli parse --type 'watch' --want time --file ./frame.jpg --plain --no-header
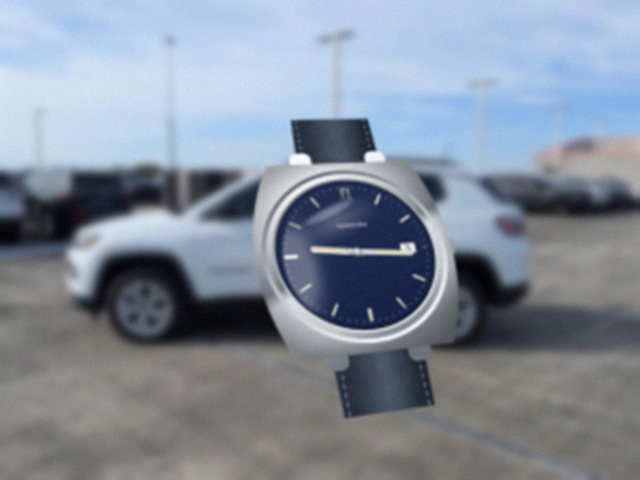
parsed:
9:16
